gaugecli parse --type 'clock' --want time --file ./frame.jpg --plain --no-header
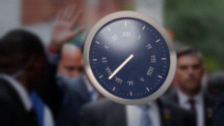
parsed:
7:38
